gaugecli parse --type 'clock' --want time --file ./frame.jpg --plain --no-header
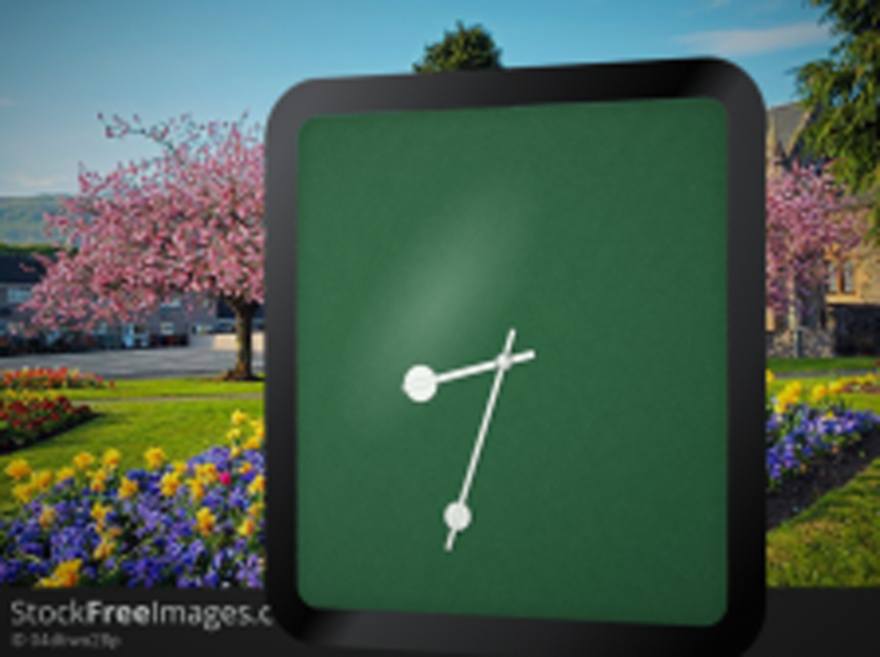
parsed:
8:33
